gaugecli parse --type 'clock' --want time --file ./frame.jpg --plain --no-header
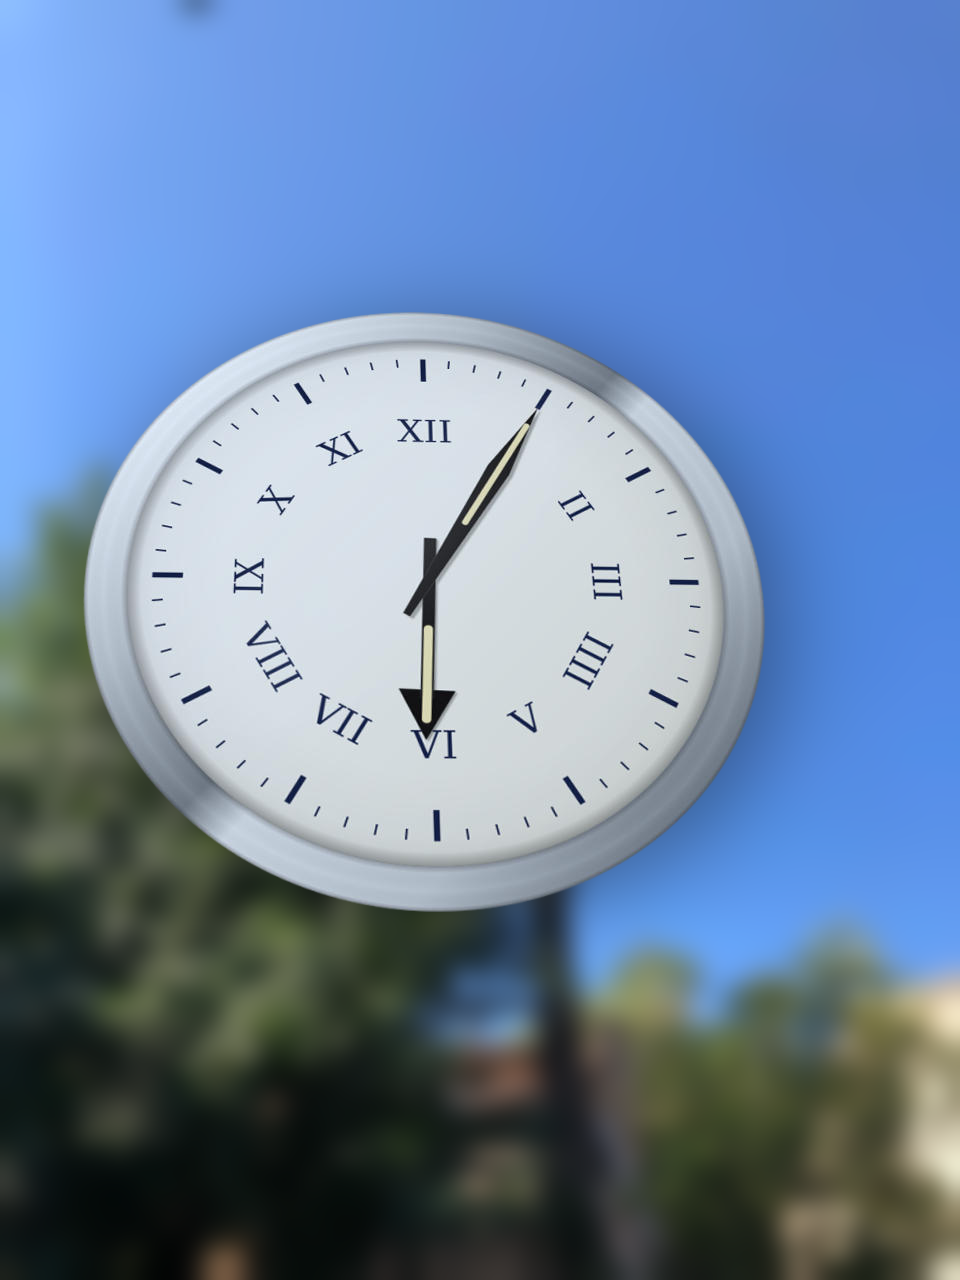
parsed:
6:05
